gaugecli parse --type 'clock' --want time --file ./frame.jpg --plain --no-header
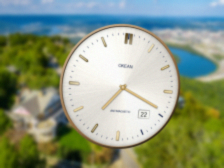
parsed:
7:19
